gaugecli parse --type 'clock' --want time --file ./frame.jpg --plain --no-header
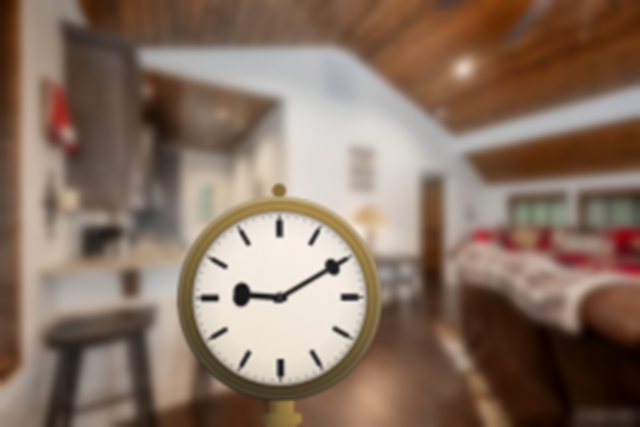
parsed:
9:10
